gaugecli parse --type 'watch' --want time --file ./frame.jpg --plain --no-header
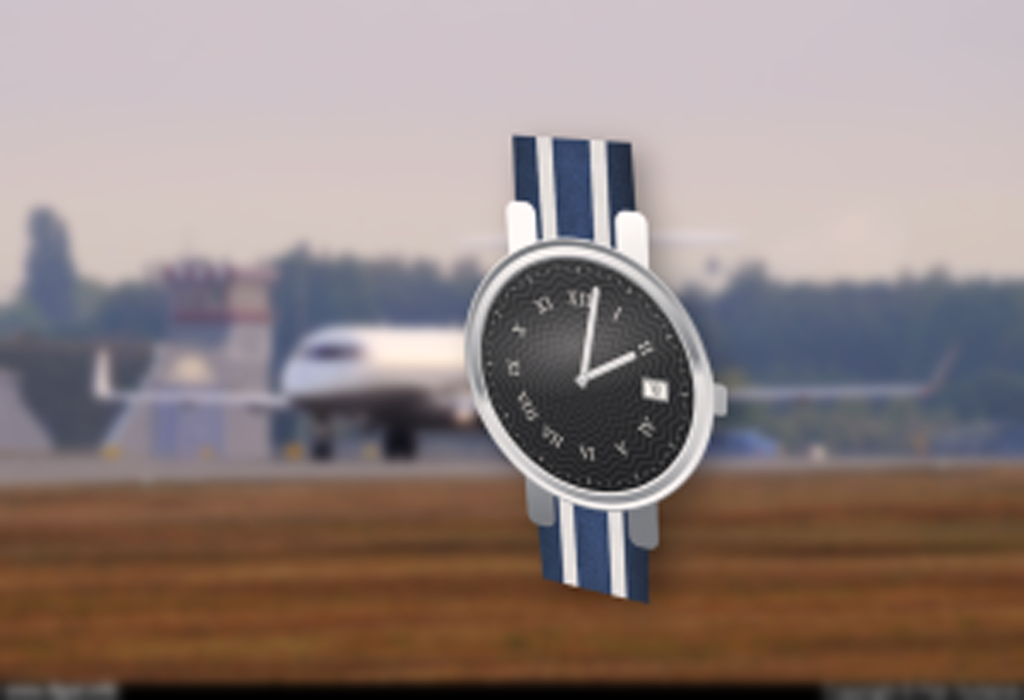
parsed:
2:02
